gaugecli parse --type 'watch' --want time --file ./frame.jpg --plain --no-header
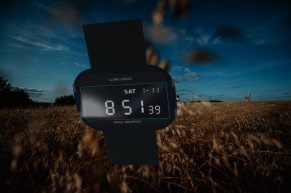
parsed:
8:51:39
